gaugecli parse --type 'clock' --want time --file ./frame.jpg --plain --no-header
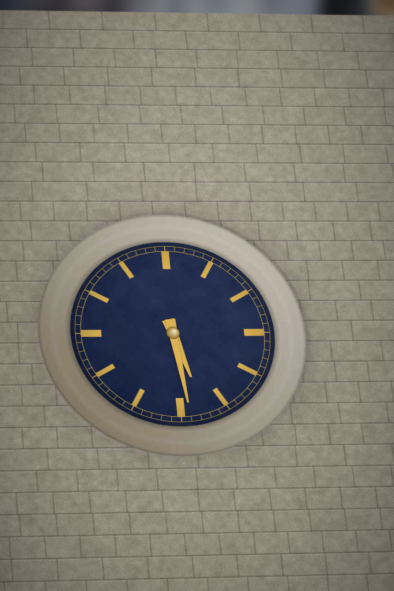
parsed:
5:29
